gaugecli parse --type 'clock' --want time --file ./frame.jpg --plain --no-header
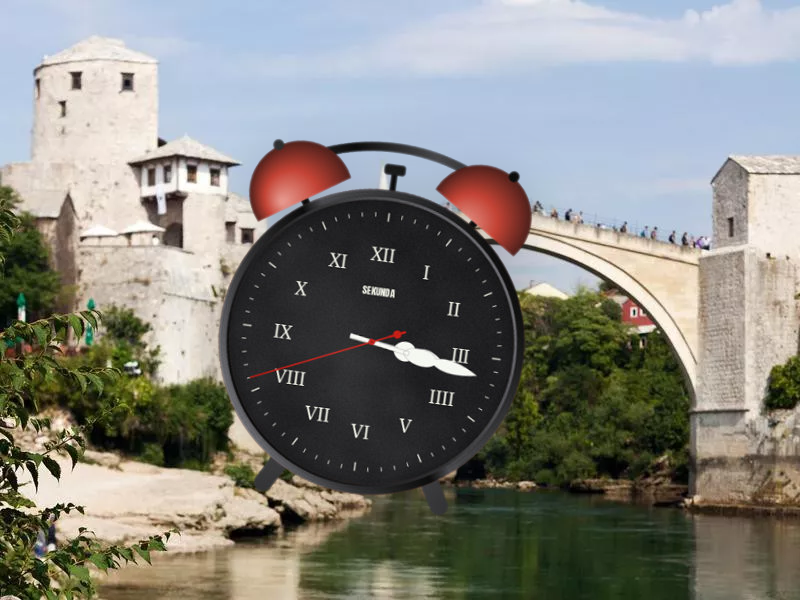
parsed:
3:16:41
